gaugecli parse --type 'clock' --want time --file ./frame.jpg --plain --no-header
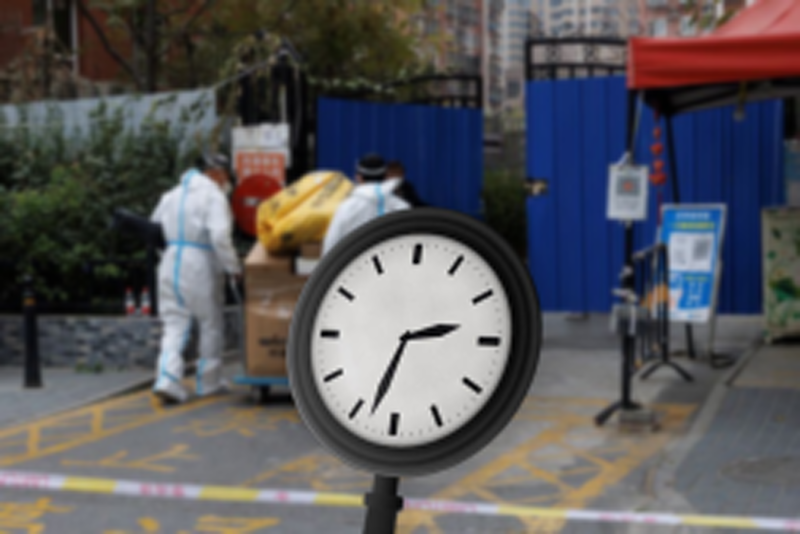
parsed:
2:33
